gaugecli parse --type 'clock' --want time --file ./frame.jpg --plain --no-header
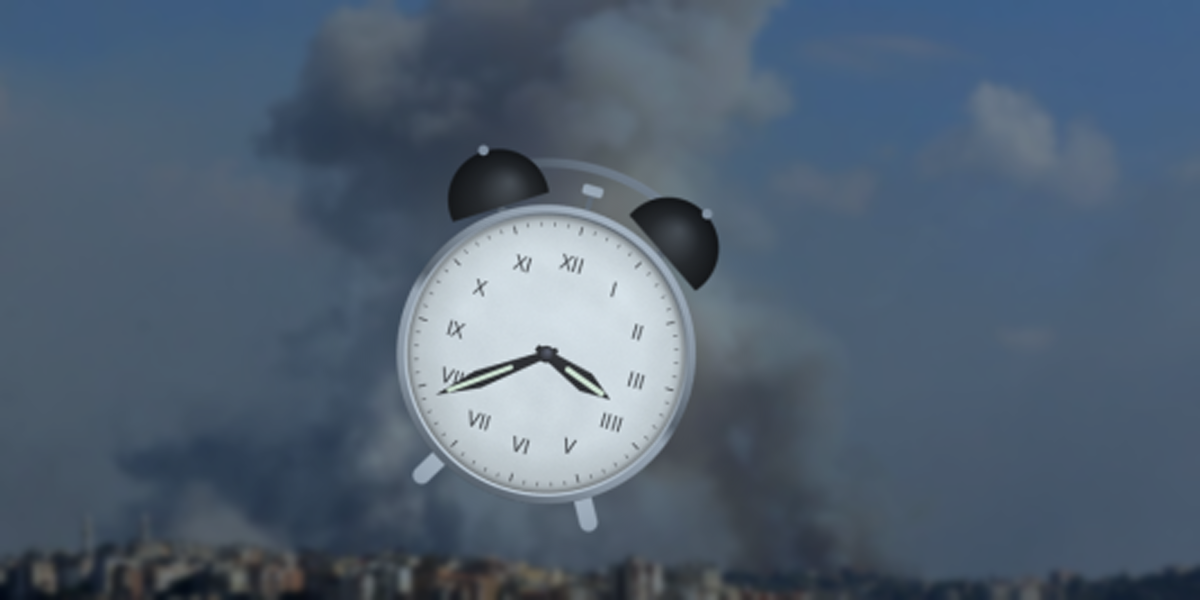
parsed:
3:39
